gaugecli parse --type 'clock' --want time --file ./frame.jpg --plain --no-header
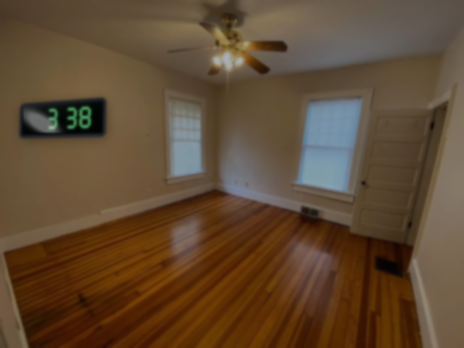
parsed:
3:38
